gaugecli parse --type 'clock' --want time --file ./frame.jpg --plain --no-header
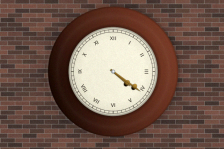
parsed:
4:21
